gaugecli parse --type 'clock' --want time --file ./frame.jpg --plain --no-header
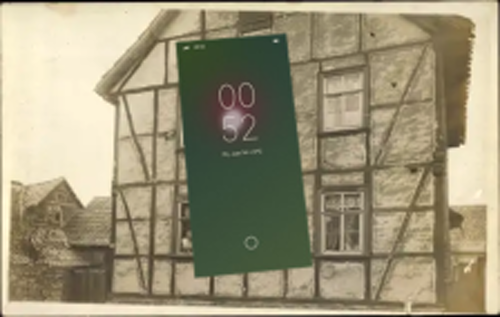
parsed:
0:52
